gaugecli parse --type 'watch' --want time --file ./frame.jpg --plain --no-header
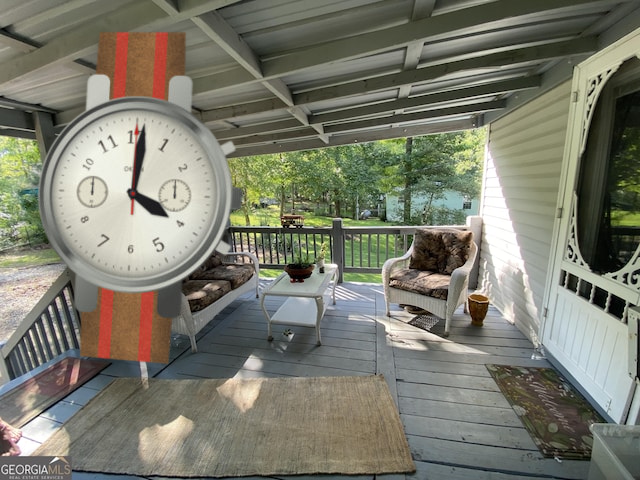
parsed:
4:01
